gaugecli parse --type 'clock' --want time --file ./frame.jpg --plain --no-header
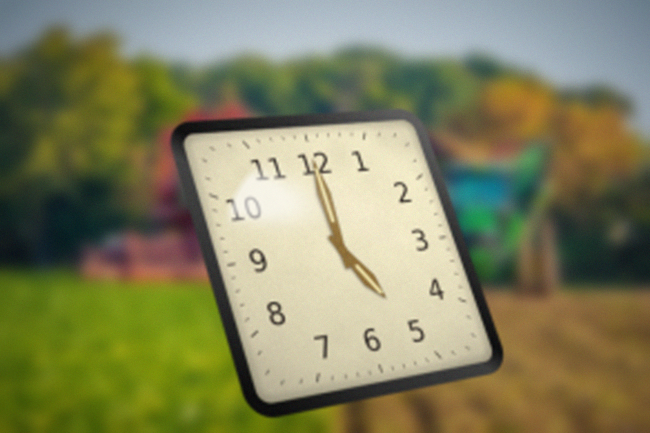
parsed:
5:00
